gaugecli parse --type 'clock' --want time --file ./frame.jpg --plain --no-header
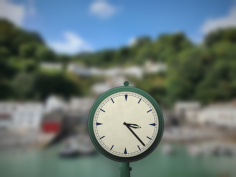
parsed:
3:23
